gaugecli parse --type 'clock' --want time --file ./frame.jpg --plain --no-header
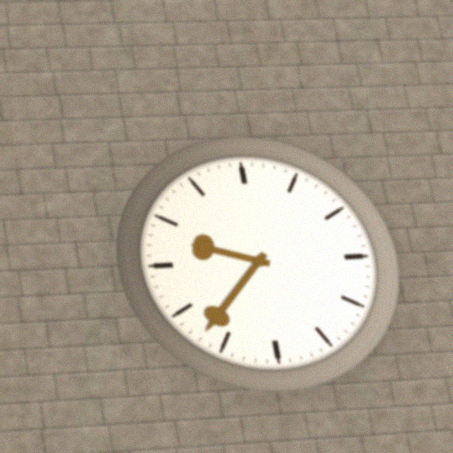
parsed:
9:37
